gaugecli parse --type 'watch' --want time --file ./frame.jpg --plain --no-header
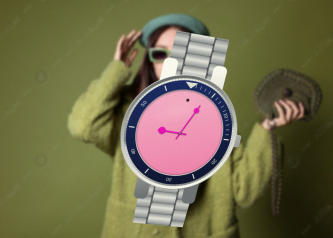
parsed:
9:04
